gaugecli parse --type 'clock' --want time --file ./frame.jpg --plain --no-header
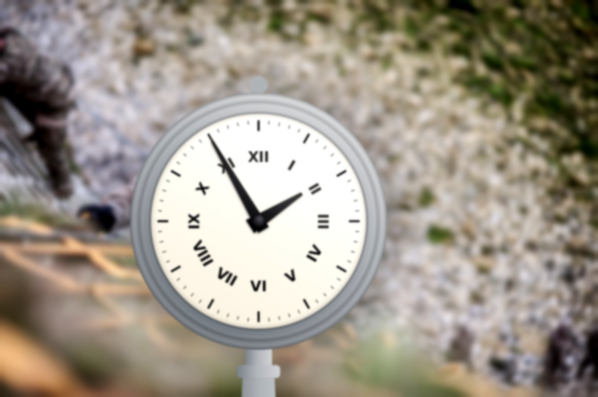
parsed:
1:55
